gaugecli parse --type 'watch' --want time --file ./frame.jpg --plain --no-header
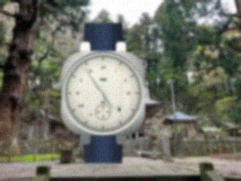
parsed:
4:54
